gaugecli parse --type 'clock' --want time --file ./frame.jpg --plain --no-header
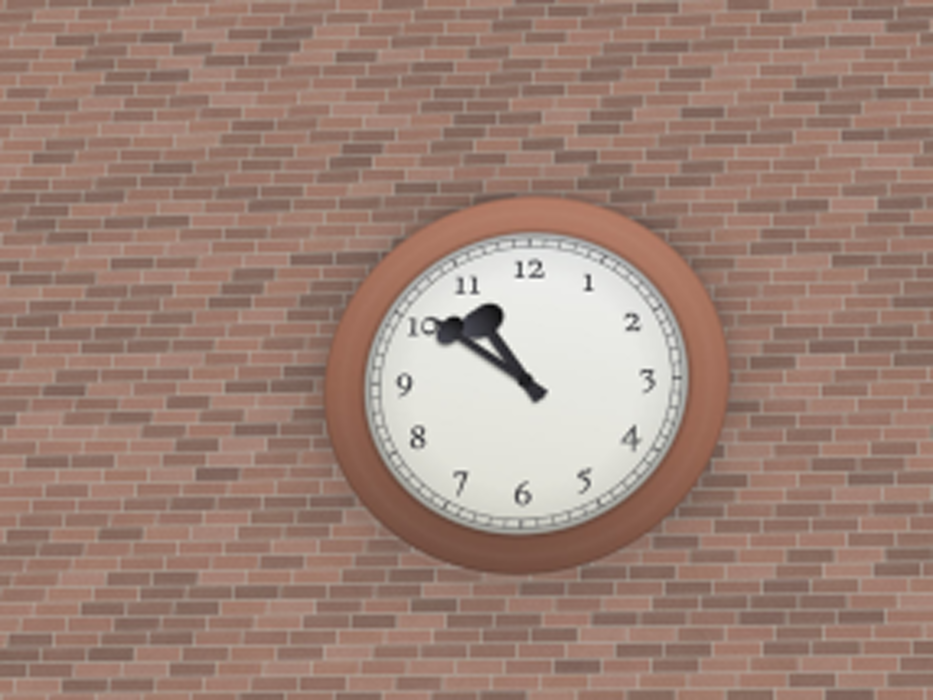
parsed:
10:51
